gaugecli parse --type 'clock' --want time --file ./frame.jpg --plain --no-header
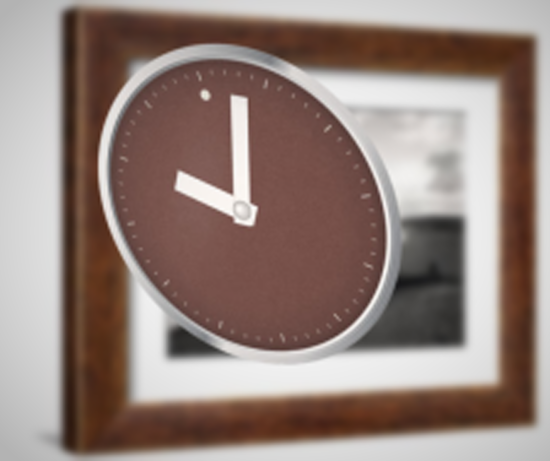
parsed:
10:03
